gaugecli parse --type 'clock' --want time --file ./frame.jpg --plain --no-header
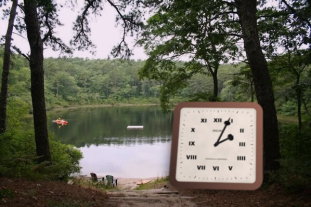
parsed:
2:04
